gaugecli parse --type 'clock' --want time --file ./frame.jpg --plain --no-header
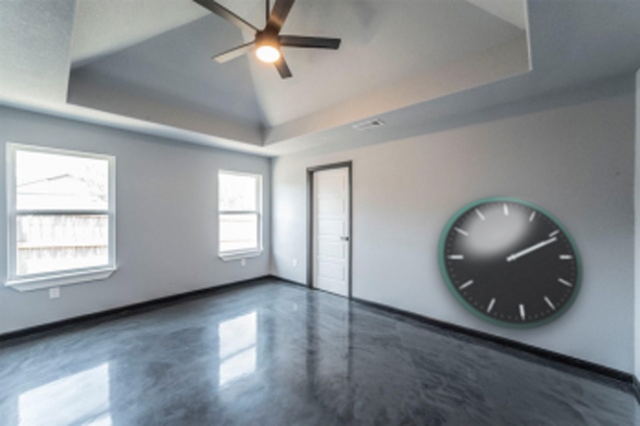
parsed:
2:11
